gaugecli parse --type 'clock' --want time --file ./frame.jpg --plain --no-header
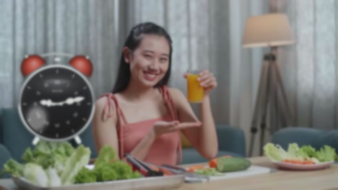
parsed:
9:13
